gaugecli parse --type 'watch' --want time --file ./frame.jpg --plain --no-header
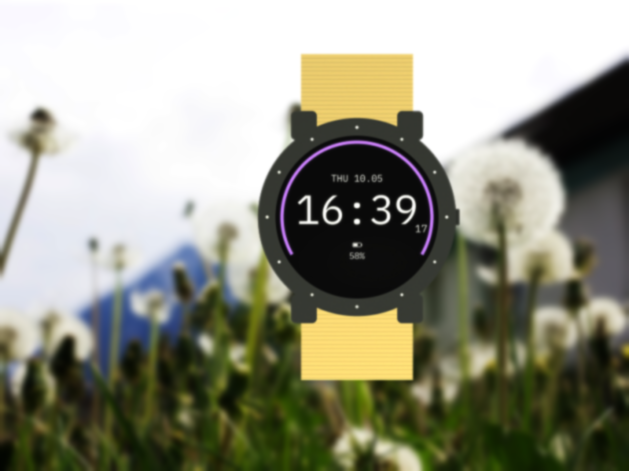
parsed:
16:39:17
